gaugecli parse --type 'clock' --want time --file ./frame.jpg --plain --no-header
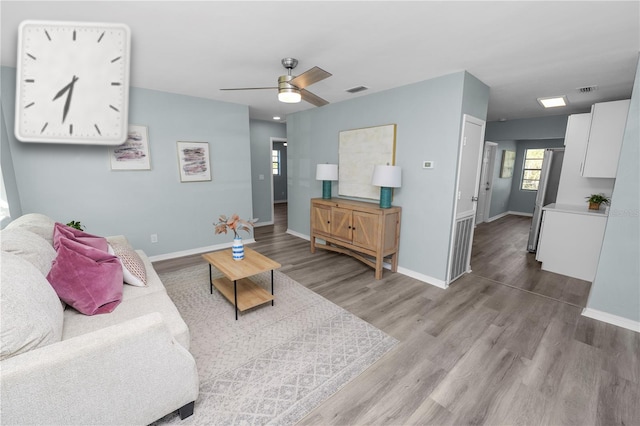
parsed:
7:32
